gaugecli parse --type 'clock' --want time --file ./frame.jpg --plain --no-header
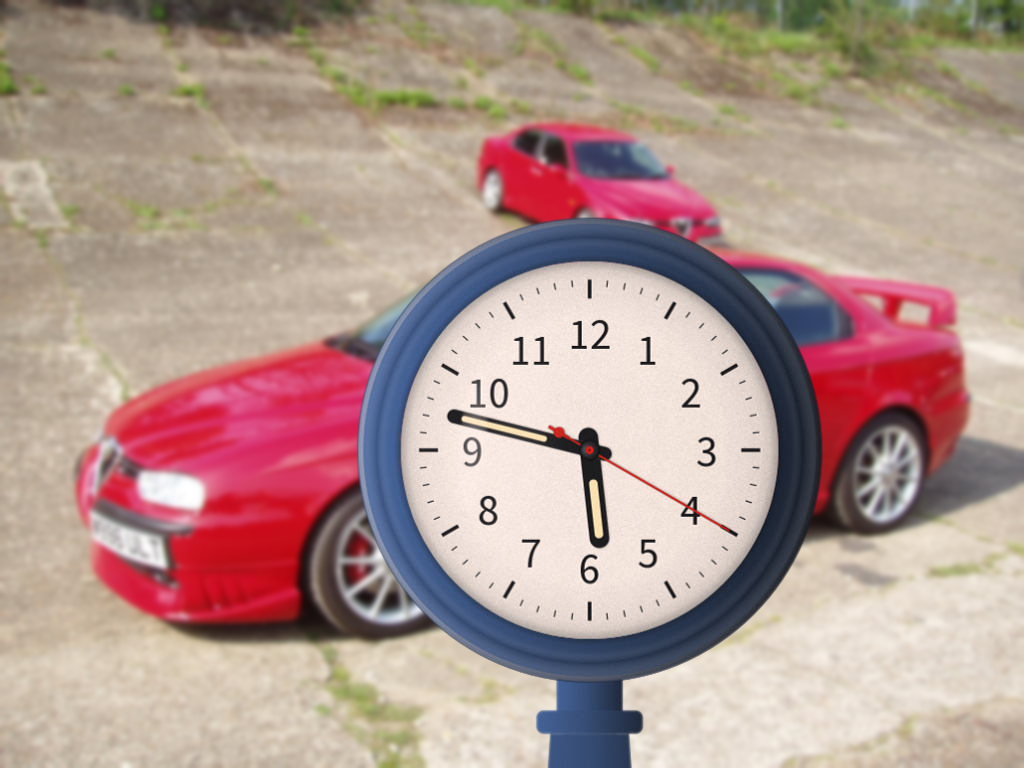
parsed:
5:47:20
